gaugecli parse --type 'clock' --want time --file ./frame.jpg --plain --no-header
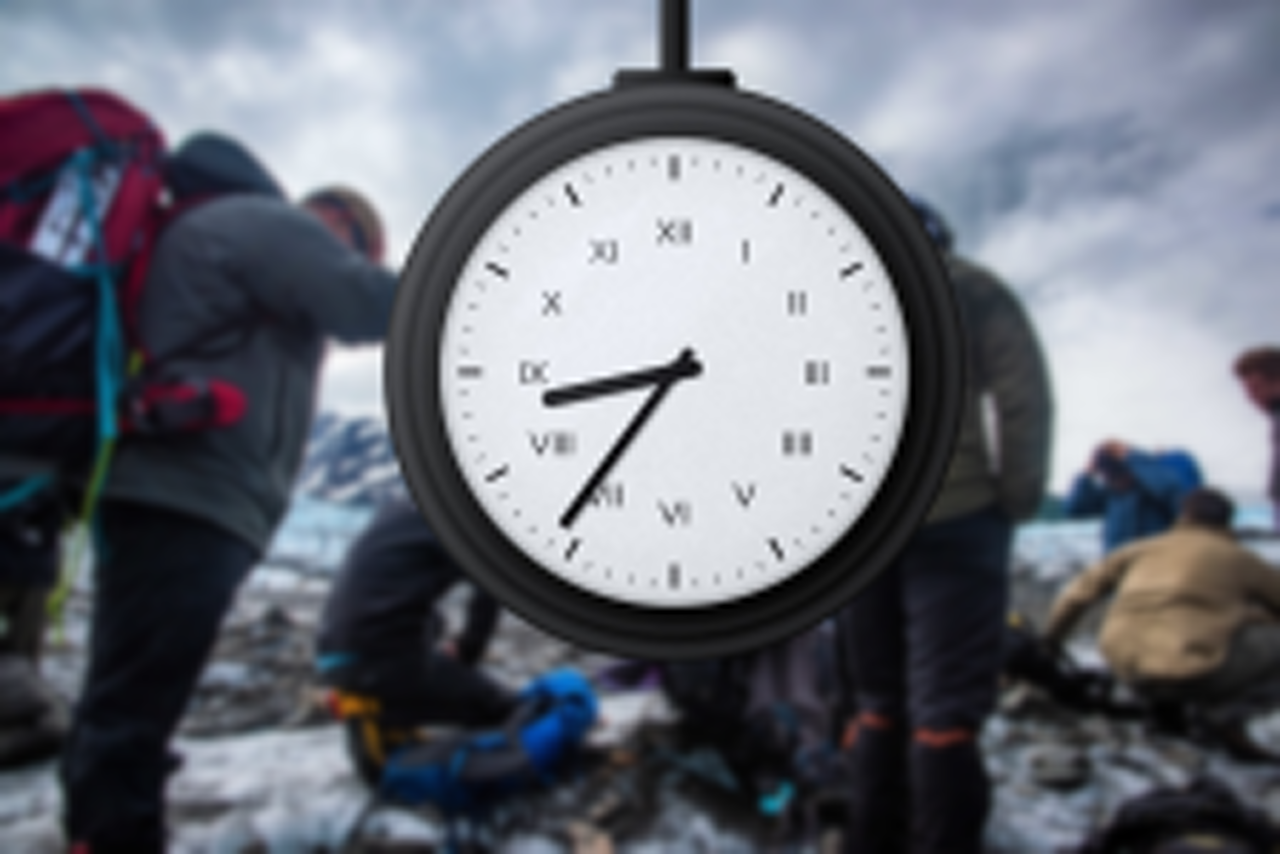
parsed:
8:36
